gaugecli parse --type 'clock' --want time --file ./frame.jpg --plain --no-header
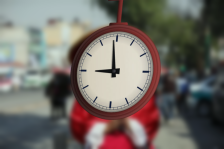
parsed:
8:59
